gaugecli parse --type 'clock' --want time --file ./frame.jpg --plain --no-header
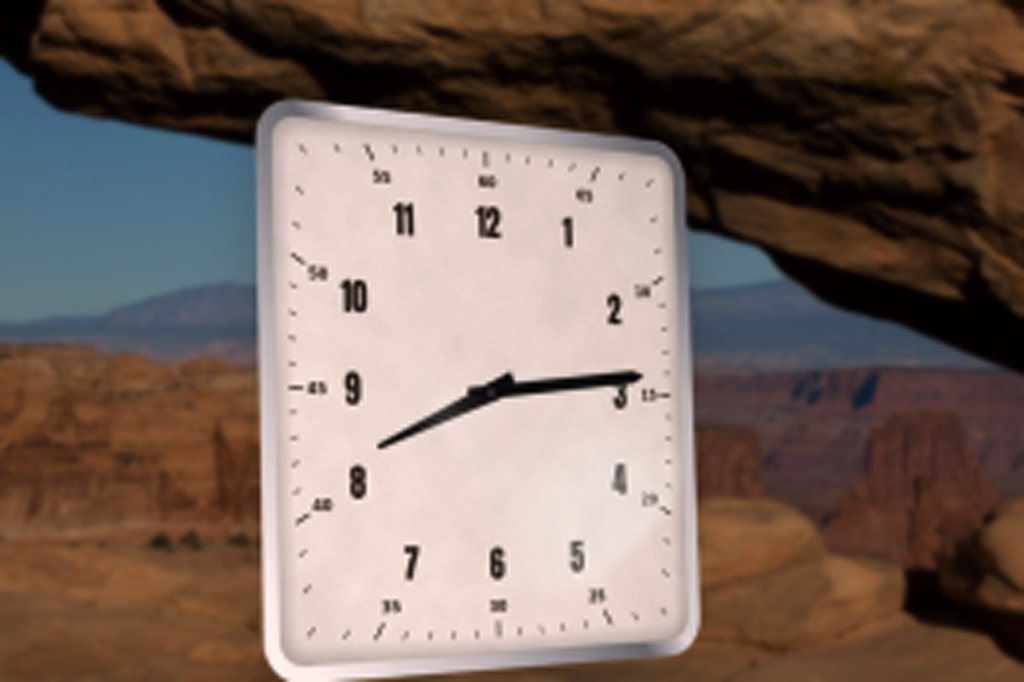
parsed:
8:14
